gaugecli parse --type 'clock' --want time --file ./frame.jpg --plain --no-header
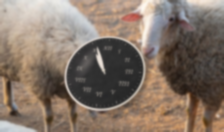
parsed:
10:56
